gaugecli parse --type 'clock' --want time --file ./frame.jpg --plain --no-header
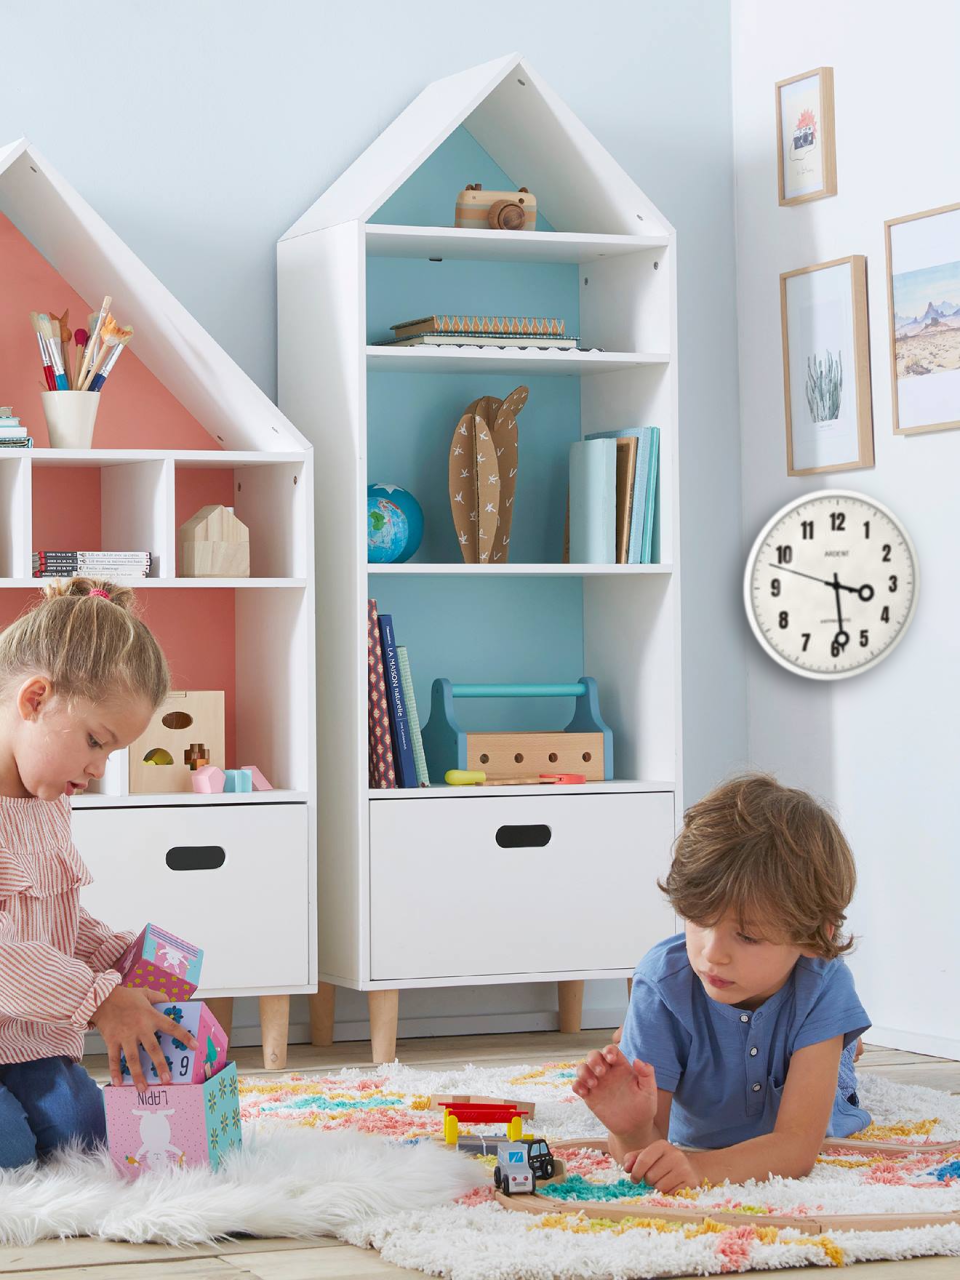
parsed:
3:28:48
